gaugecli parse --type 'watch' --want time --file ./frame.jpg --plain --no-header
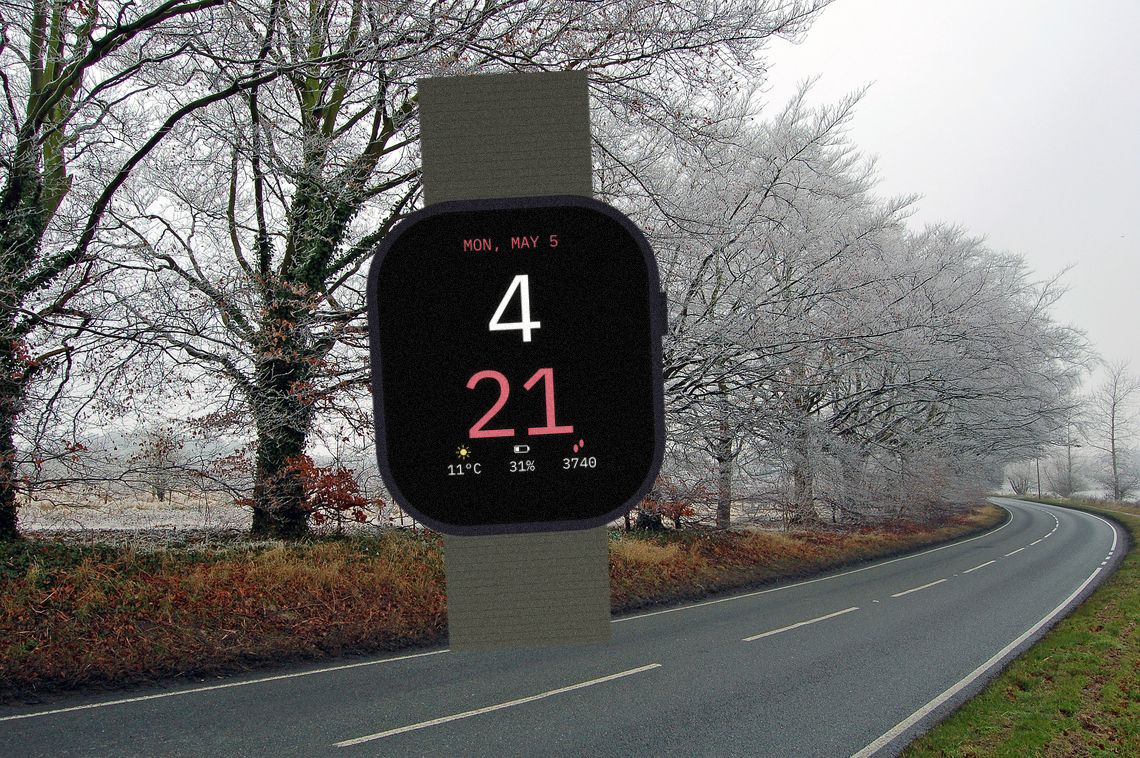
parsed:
4:21
